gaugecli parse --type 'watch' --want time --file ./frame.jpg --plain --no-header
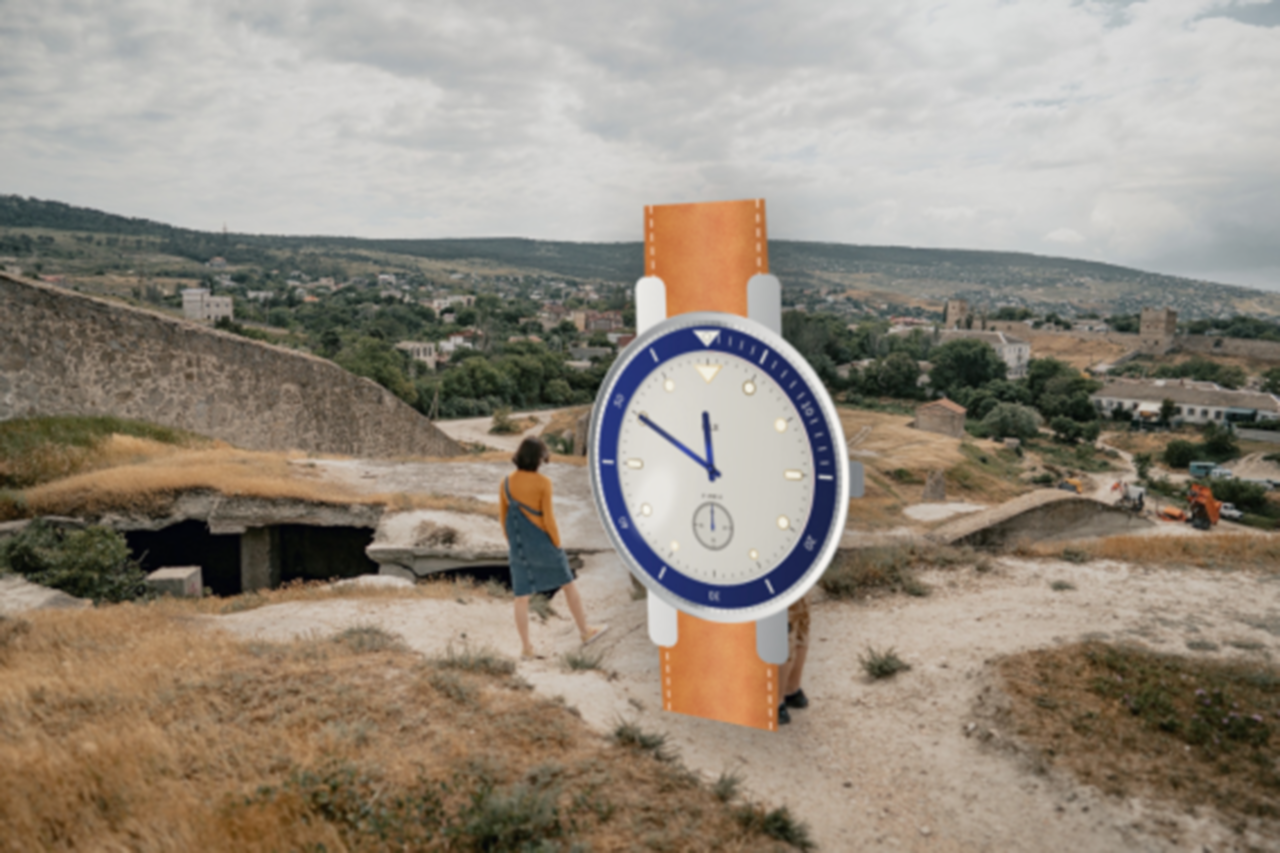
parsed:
11:50
